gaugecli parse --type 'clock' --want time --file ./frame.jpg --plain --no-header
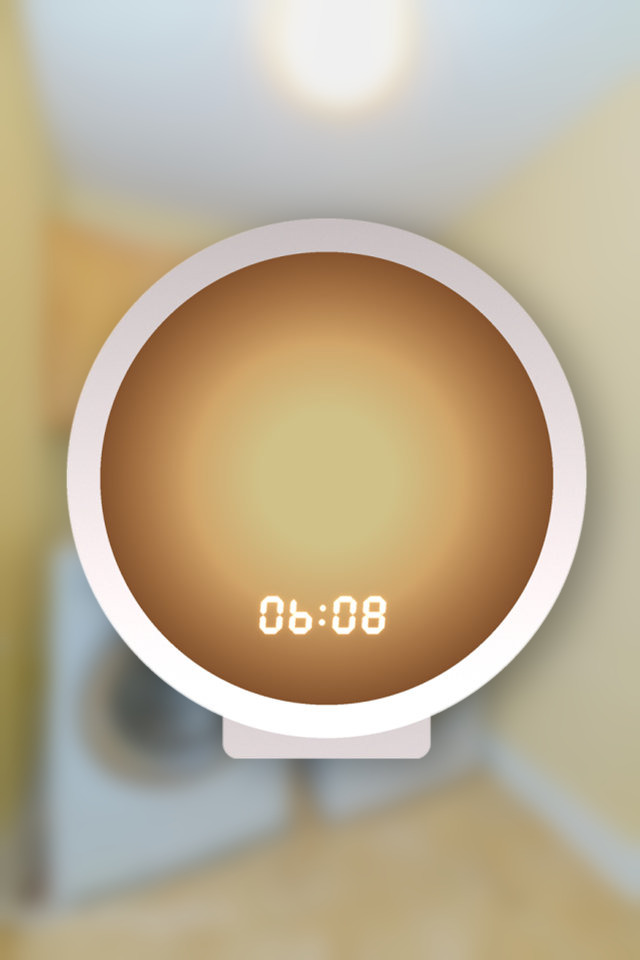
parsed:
6:08
